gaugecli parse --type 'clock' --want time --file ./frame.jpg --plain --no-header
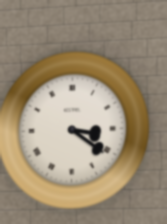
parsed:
3:21
